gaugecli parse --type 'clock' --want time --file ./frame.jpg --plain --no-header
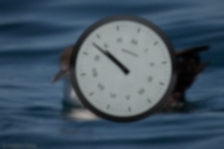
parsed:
9:48
